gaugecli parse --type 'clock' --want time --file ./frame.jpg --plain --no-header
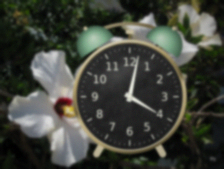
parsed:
4:02
